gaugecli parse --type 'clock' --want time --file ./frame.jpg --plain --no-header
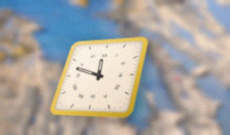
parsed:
11:48
